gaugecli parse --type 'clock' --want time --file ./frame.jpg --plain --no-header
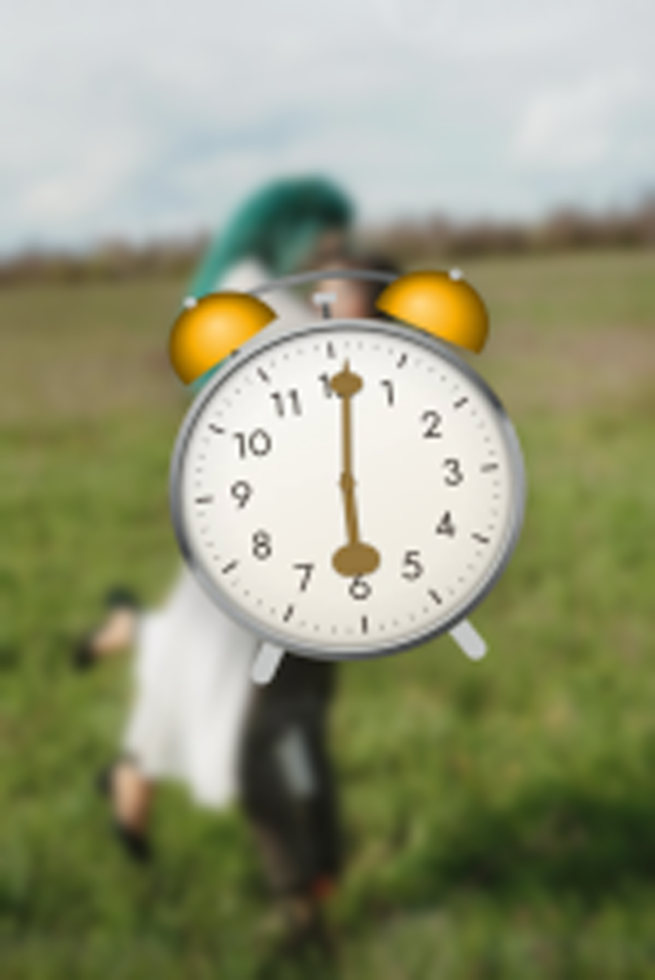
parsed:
6:01
